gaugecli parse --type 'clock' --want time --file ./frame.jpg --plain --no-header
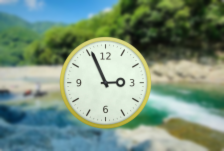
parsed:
2:56
